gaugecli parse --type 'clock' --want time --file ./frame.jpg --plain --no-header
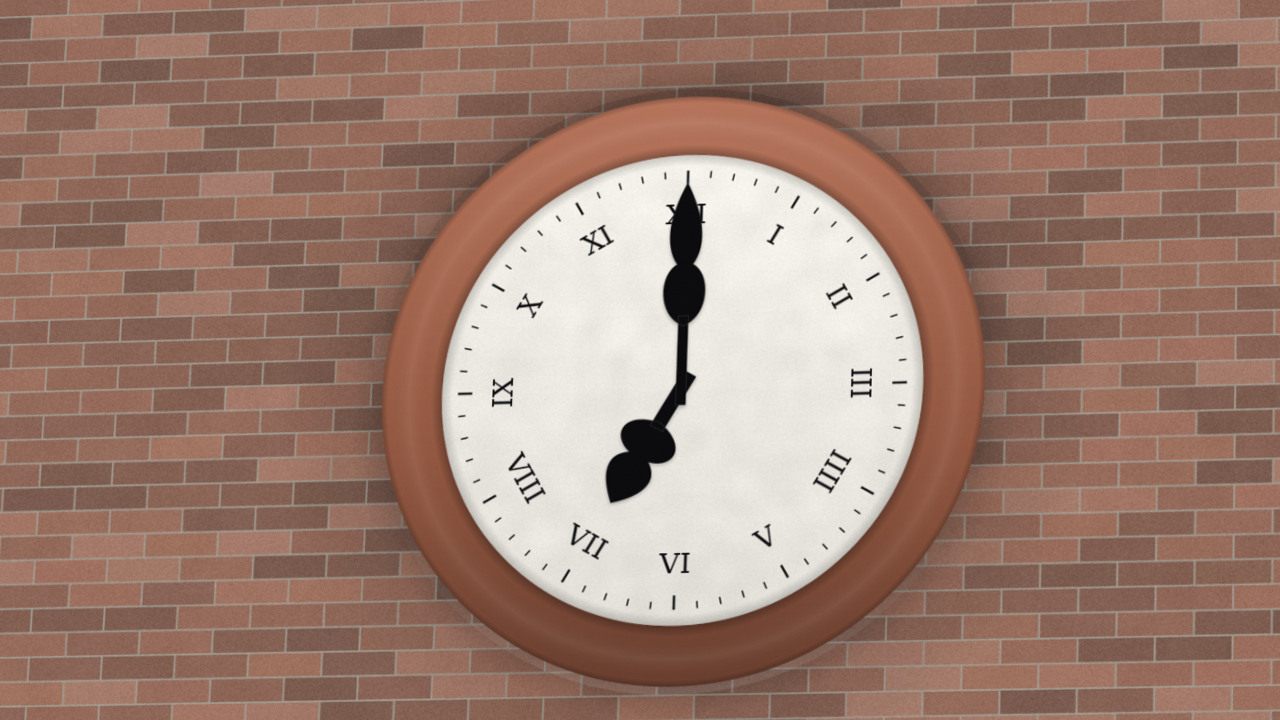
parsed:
7:00
